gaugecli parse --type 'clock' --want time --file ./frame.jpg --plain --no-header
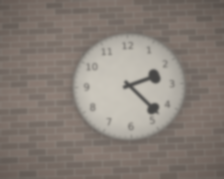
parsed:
2:23
